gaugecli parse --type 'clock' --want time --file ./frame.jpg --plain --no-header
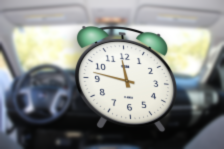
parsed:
11:47
